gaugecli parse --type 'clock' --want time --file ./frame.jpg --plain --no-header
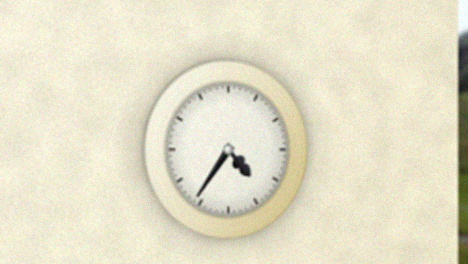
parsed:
4:36
